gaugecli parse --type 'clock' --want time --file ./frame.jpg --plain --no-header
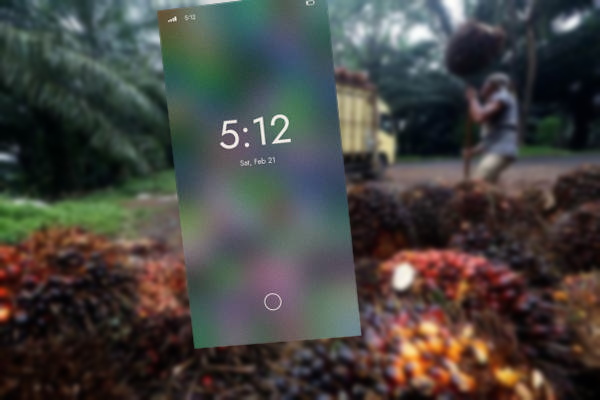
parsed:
5:12
